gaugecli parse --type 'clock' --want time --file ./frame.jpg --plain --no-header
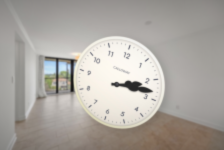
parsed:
2:13
